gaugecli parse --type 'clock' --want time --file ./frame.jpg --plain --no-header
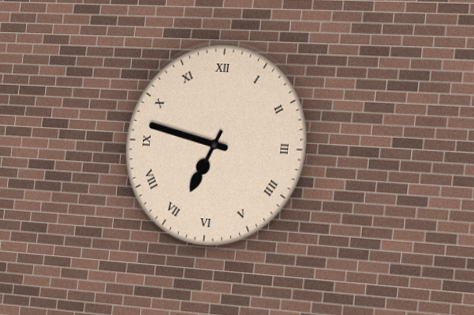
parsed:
6:47
